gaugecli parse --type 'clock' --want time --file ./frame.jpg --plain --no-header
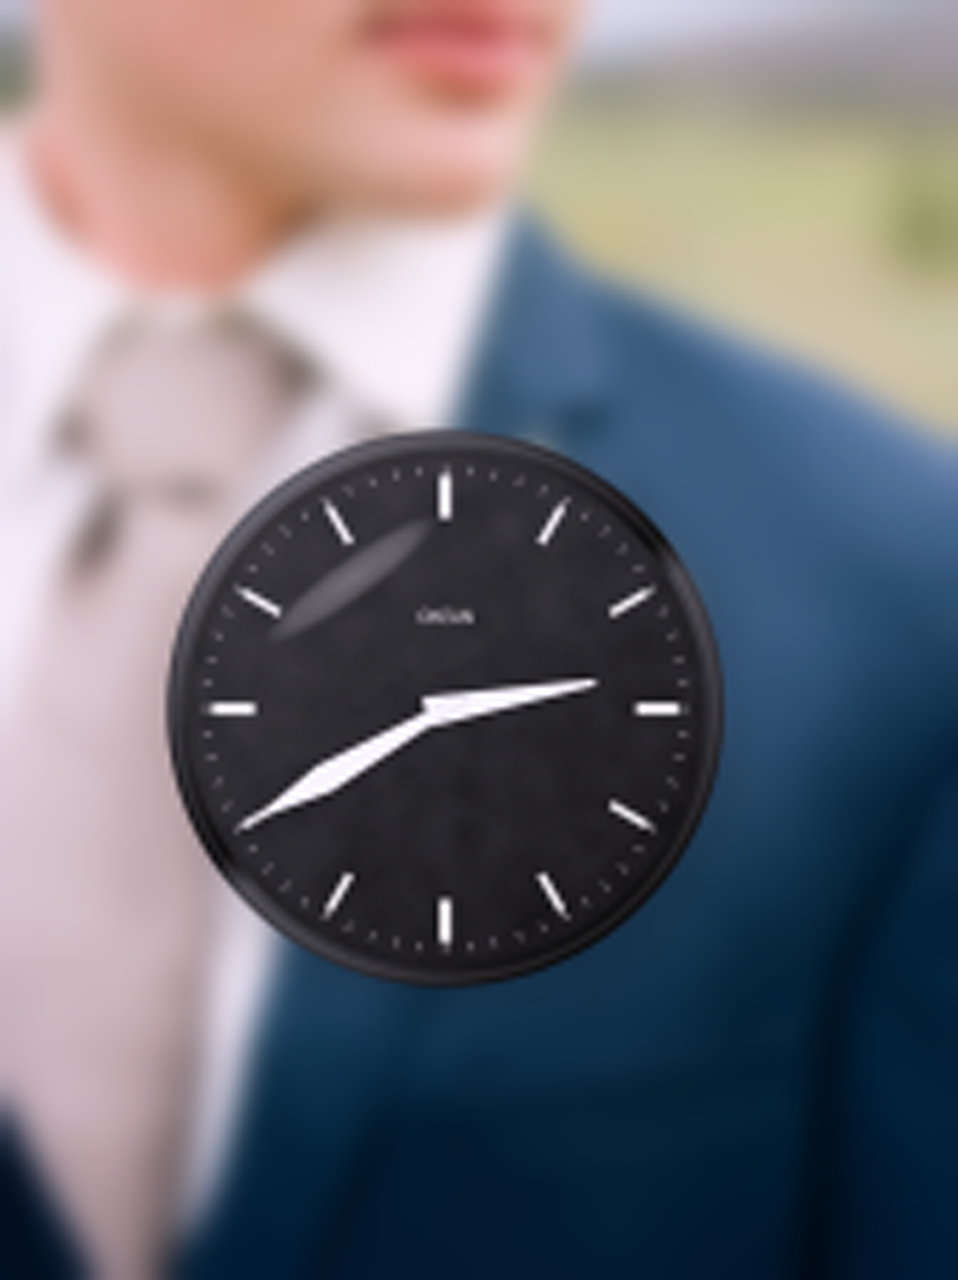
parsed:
2:40
